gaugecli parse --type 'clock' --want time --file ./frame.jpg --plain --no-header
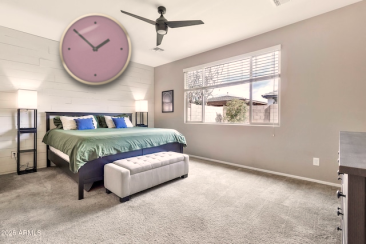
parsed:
1:52
